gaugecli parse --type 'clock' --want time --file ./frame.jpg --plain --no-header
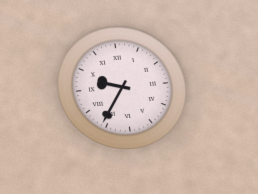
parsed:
9:36
